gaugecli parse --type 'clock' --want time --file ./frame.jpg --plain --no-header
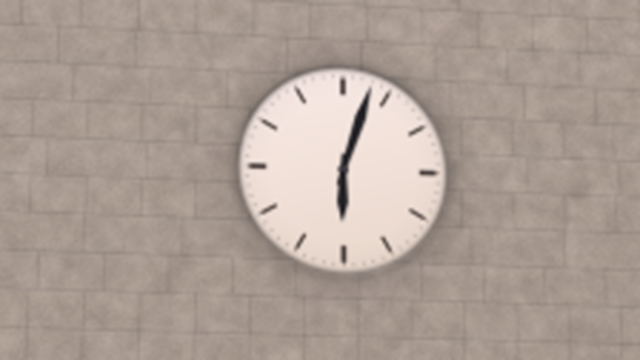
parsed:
6:03
